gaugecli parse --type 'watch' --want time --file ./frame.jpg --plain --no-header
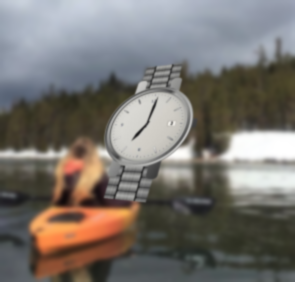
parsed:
7:01
